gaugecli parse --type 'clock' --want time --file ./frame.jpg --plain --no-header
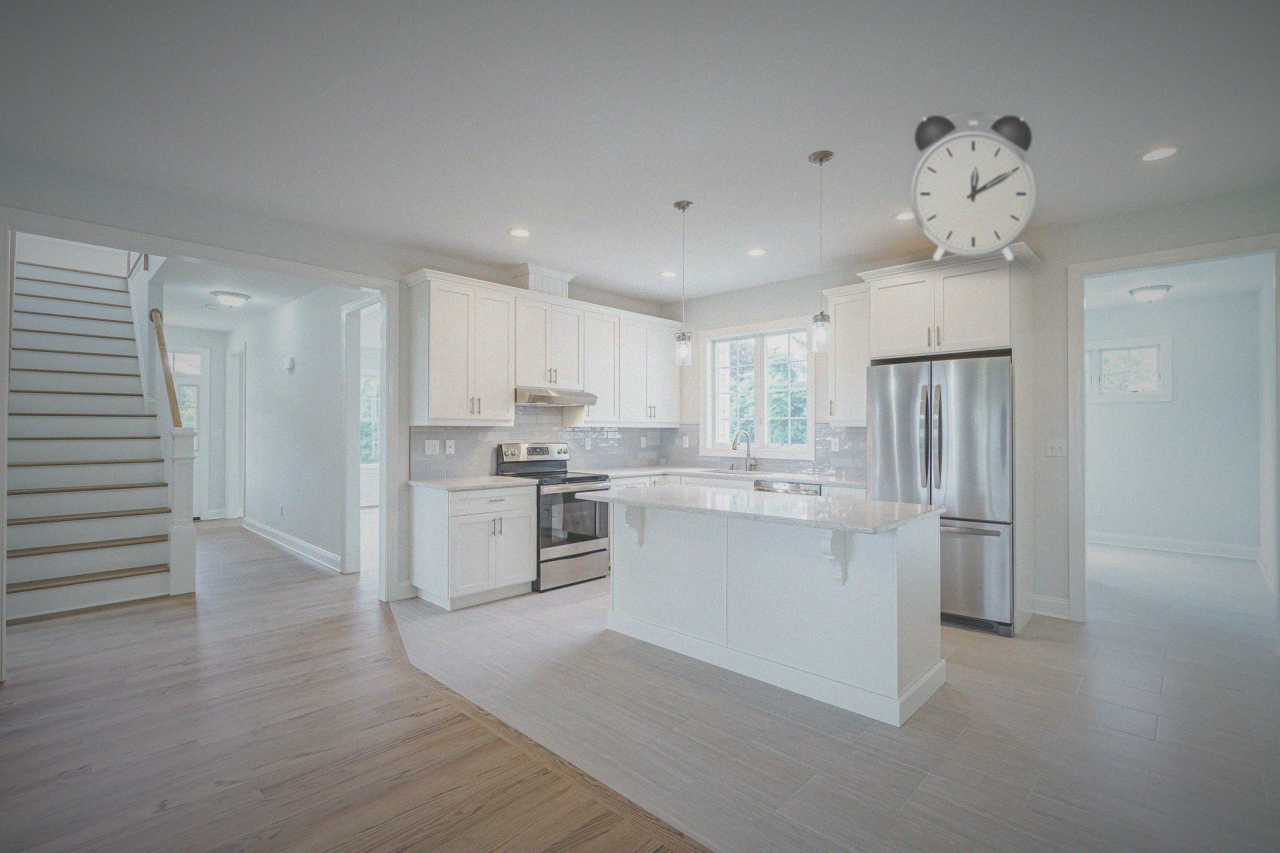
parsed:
12:10
